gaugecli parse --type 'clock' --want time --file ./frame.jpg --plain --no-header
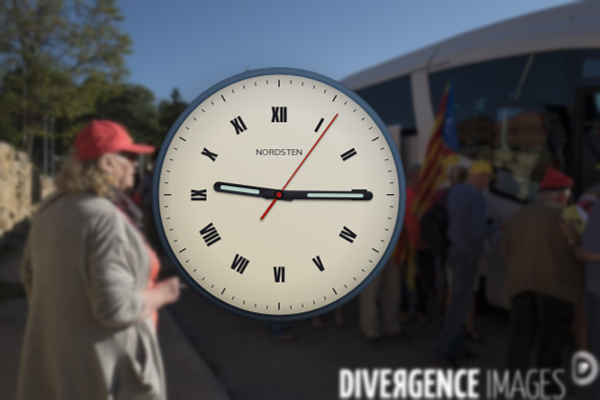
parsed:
9:15:06
